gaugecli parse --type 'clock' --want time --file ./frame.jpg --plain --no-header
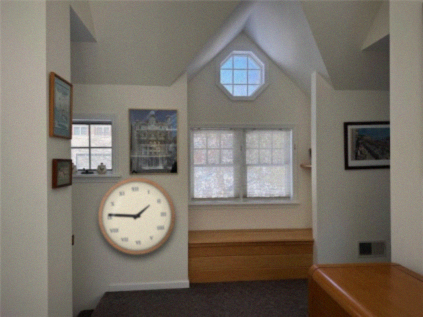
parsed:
1:46
